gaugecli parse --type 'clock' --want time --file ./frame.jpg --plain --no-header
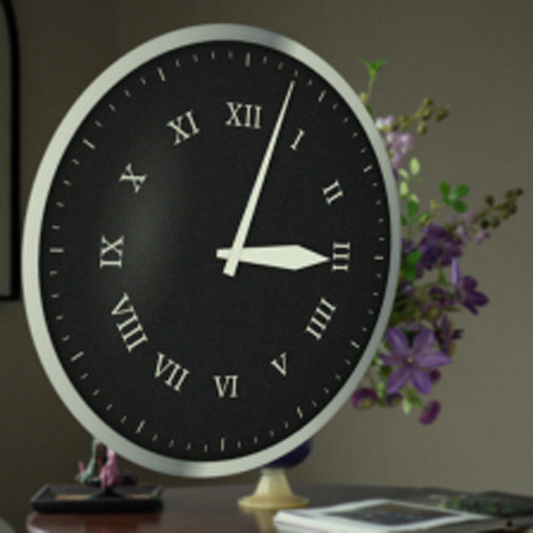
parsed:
3:03
